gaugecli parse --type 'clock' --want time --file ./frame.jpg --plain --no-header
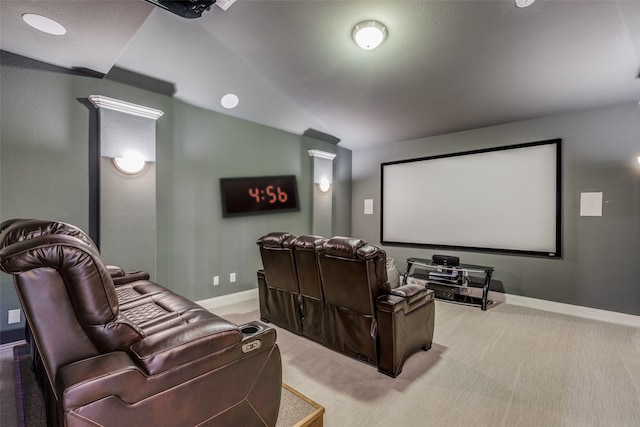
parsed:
4:56
